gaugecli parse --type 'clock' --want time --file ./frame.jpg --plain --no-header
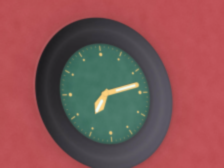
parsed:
7:13
